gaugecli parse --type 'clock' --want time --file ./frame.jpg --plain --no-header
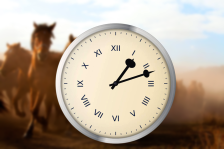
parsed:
1:12
